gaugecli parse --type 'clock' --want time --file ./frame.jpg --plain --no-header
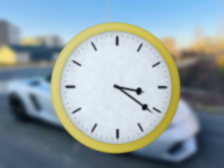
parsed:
3:21
